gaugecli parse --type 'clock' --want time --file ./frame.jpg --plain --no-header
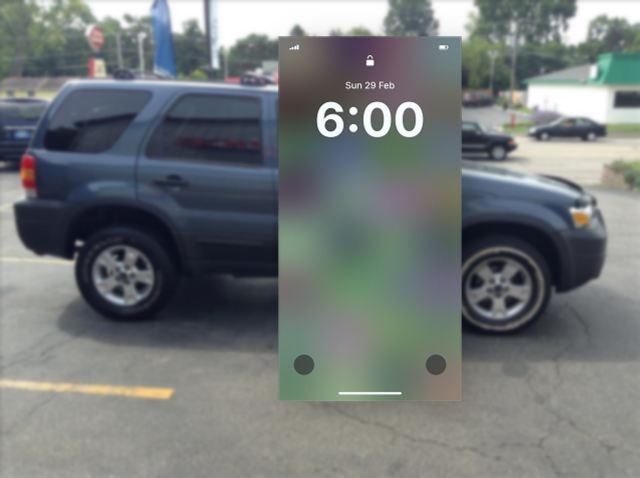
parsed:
6:00
